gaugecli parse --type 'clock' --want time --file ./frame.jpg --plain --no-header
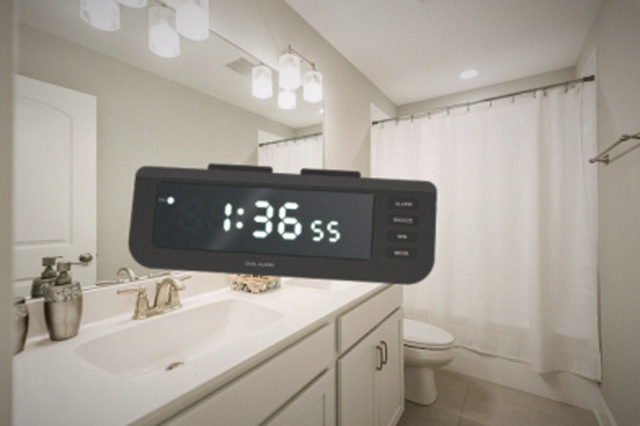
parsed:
1:36:55
